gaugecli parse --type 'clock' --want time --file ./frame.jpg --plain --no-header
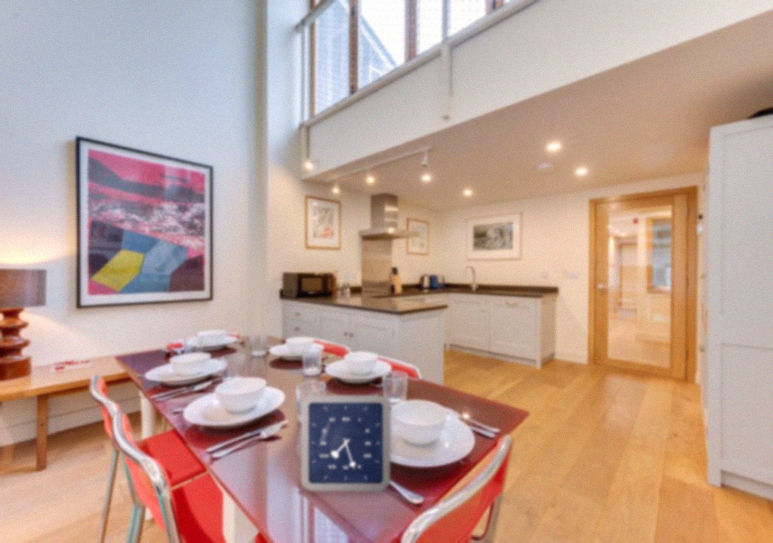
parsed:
7:27
